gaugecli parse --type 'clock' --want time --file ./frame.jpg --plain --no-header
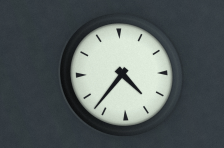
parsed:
4:37
